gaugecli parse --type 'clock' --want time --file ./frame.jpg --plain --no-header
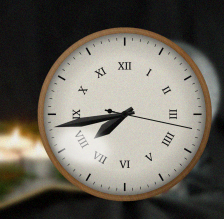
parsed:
7:43:17
